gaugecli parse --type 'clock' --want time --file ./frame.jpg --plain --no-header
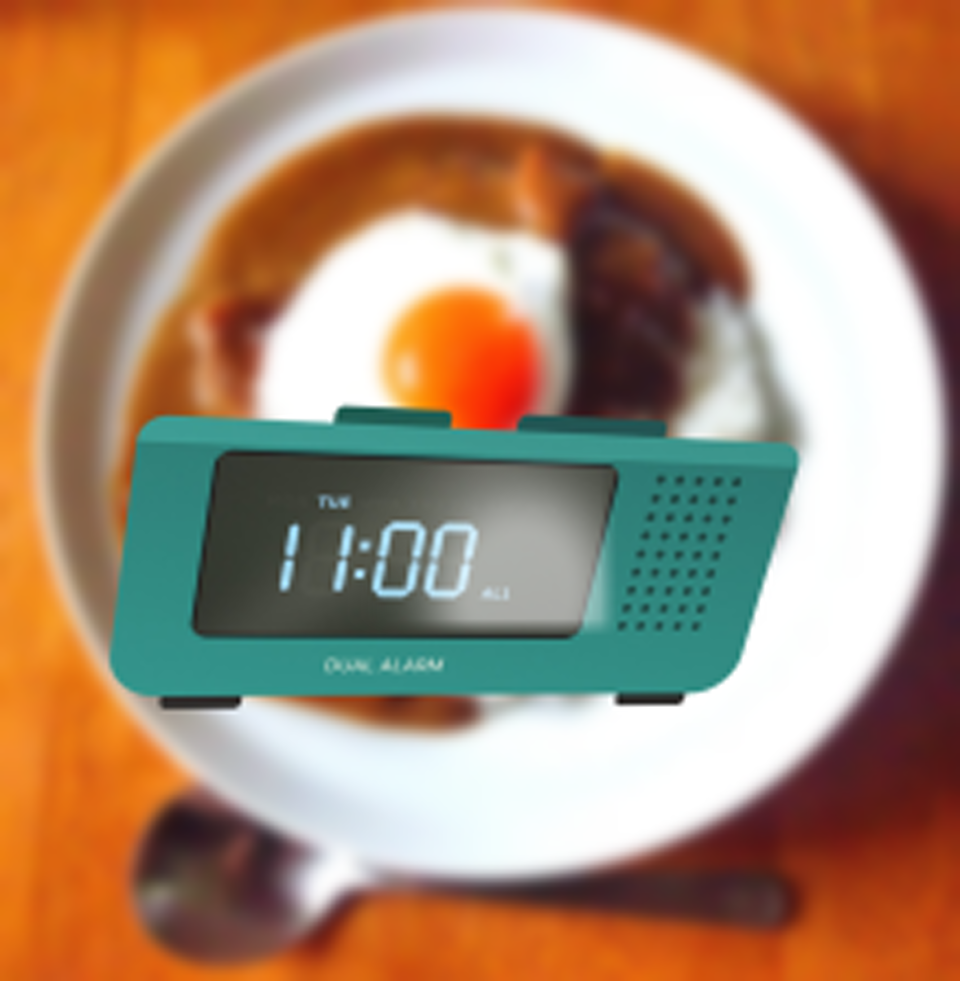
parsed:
11:00
